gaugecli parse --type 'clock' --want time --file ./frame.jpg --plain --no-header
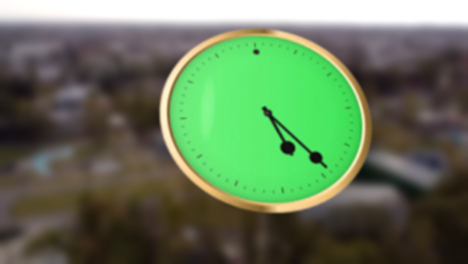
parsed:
5:24
